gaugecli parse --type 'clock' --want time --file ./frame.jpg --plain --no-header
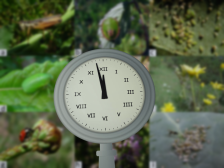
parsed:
11:58
